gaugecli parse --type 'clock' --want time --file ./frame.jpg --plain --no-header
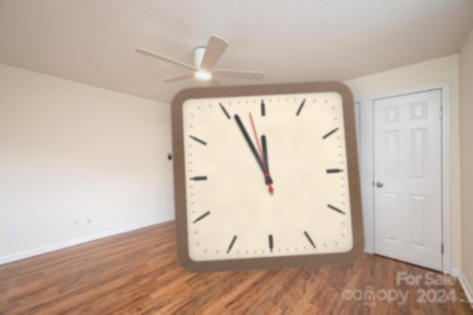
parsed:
11:55:58
